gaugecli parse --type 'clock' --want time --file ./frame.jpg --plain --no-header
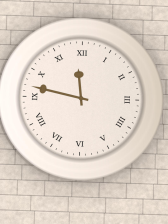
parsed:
11:47
